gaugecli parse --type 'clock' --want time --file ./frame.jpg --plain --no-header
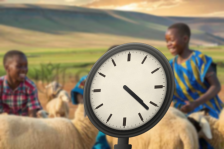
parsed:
4:22
